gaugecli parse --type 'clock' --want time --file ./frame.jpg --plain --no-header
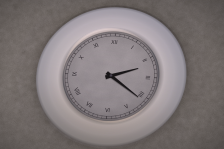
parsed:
2:21
